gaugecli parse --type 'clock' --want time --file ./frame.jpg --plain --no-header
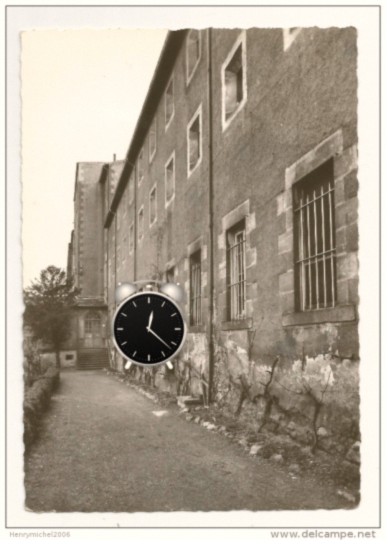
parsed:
12:22
